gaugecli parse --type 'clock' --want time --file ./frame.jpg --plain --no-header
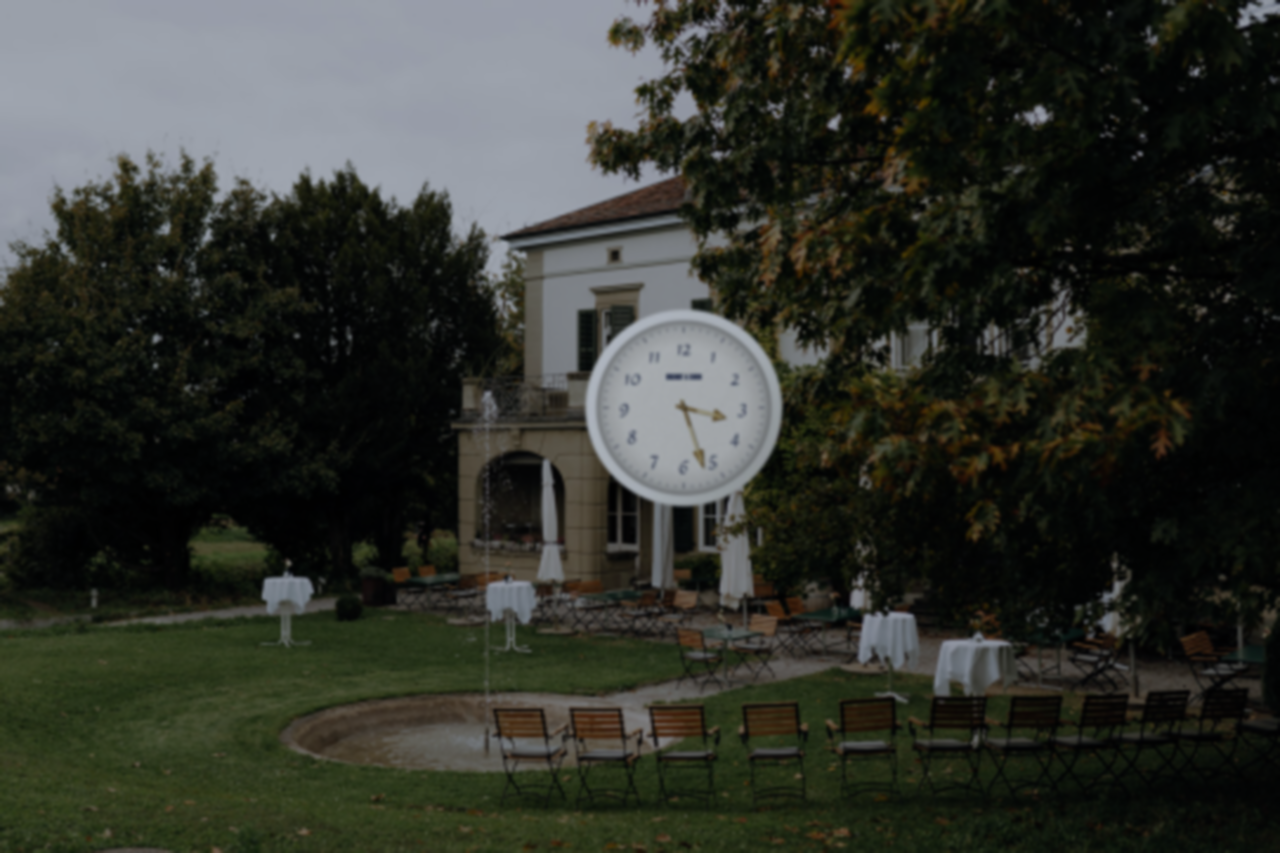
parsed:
3:27
